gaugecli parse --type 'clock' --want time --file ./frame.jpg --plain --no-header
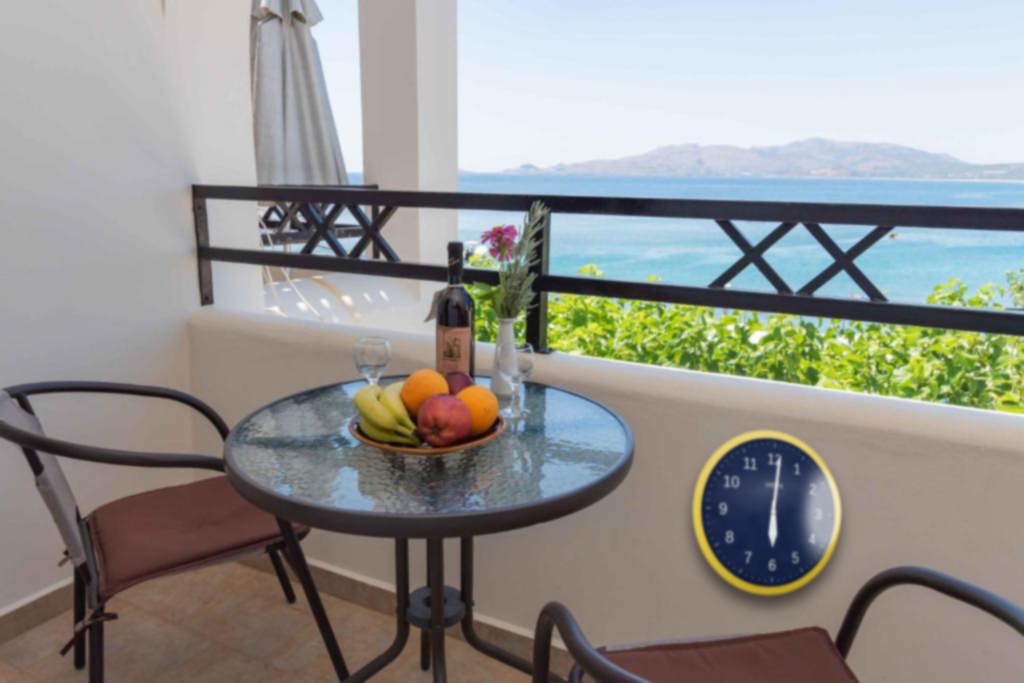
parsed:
6:01
